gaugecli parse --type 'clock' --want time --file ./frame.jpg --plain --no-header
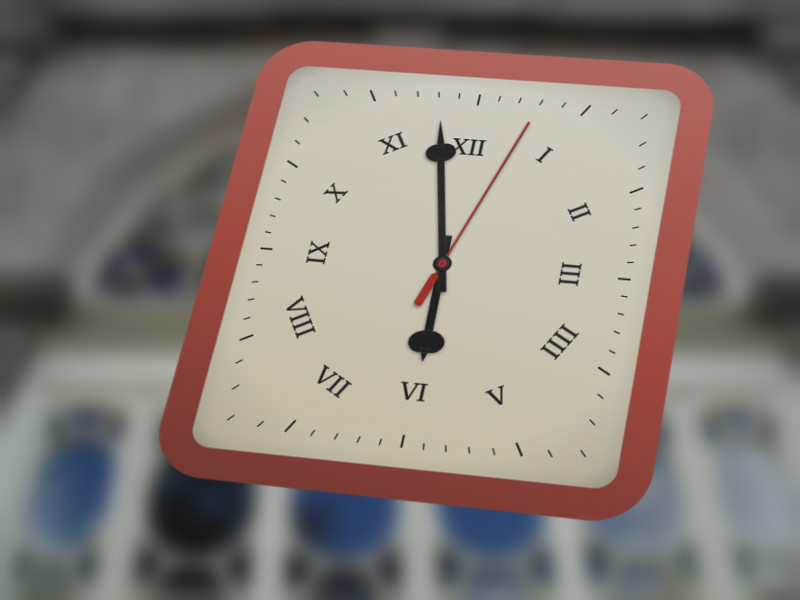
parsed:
5:58:03
